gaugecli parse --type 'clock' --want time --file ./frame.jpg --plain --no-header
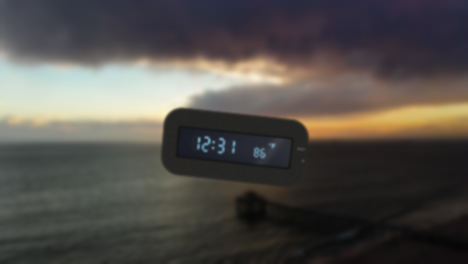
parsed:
12:31
